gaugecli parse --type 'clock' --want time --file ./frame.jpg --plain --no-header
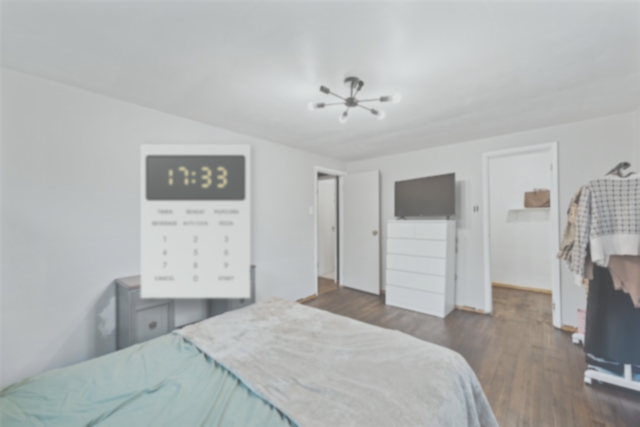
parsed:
17:33
